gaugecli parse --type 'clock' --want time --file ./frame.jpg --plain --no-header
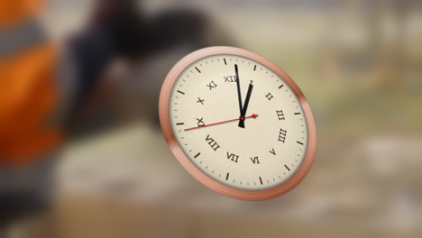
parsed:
1:01:44
